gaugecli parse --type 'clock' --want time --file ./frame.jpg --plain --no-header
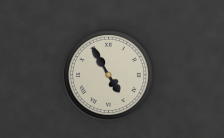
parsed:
4:55
